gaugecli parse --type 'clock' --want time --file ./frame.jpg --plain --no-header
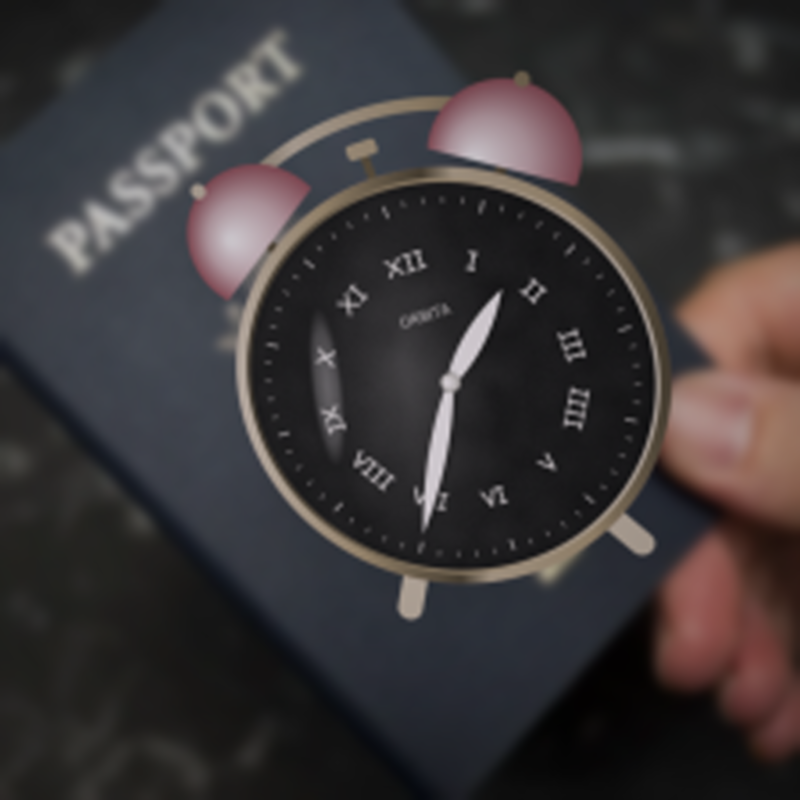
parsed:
1:35
